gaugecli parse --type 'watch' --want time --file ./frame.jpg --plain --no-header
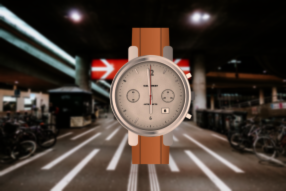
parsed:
5:59
